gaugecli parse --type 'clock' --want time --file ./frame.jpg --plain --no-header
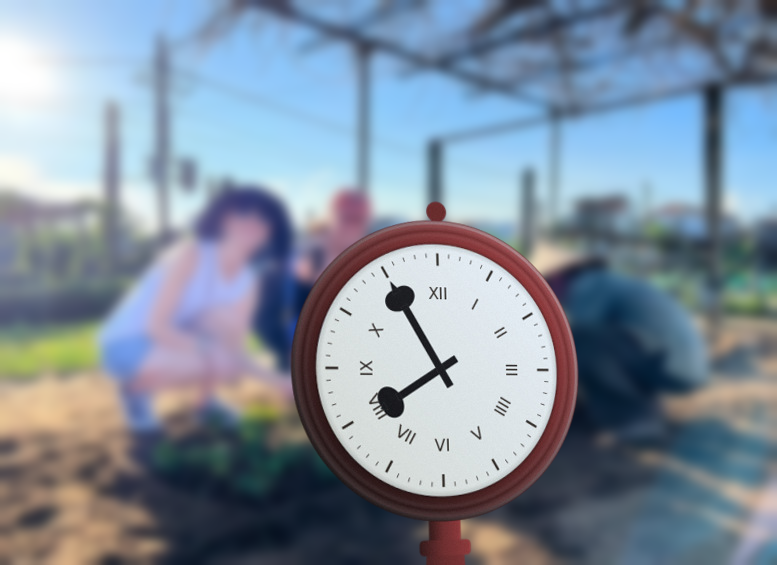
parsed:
7:55
